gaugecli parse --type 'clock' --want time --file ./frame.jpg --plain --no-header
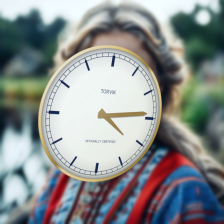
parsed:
4:14
